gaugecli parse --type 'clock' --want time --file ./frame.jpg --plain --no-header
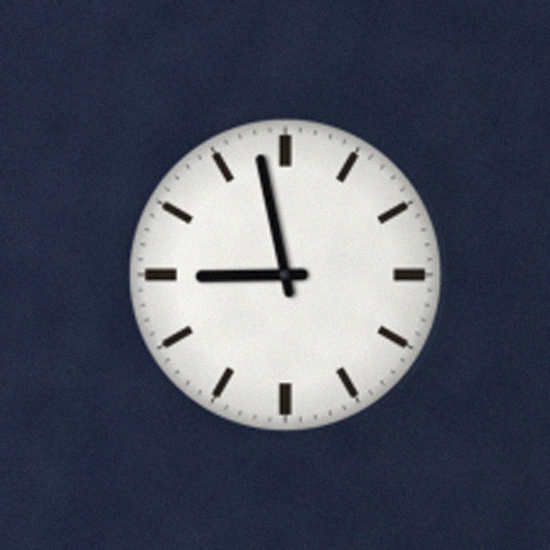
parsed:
8:58
